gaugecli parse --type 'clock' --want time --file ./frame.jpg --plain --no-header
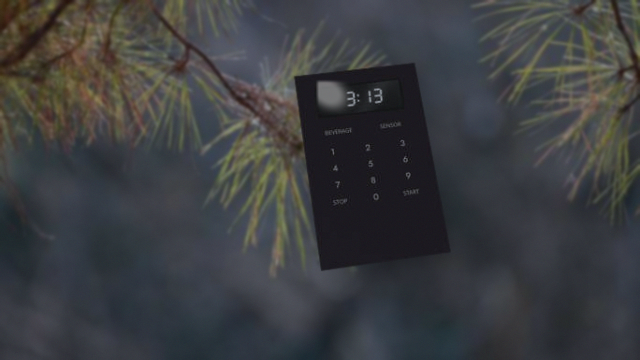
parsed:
3:13
